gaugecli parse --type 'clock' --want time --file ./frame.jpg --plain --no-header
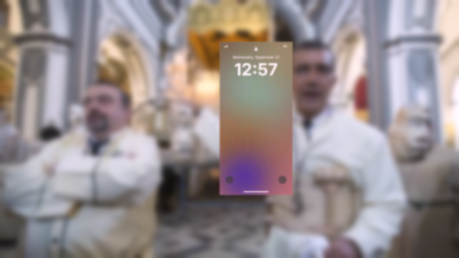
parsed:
12:57
